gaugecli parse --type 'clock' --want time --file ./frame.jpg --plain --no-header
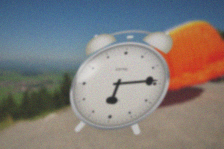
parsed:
6:14
